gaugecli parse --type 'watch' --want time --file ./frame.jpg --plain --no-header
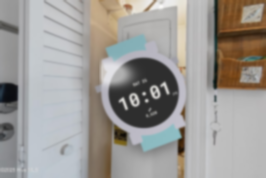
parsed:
10:01
